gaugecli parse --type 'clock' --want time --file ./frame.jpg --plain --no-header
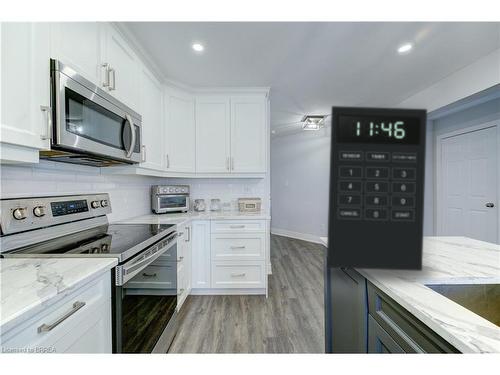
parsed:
11:46
